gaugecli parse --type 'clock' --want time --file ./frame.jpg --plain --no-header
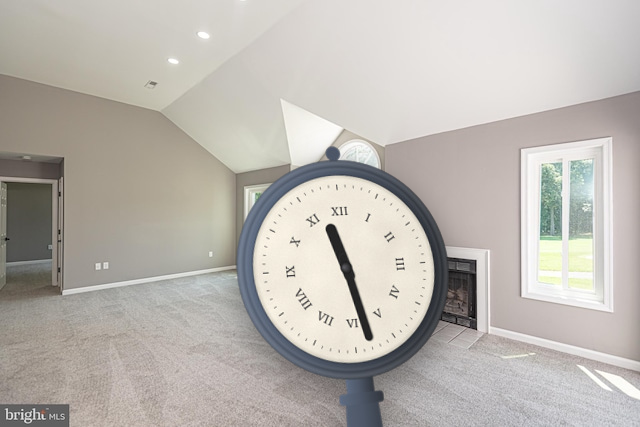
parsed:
11:28
